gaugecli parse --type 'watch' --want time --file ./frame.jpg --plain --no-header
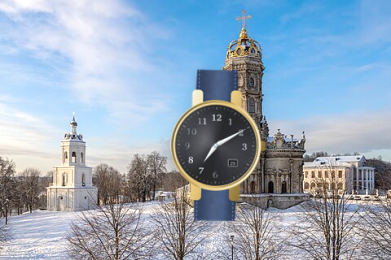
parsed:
7:10
